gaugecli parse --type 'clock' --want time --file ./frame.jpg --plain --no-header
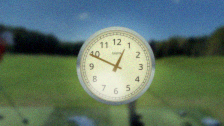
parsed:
12:49
